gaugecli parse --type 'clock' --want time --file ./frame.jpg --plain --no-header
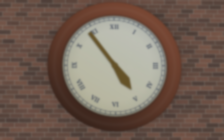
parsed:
4:54
